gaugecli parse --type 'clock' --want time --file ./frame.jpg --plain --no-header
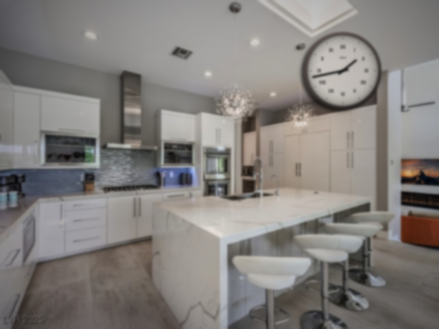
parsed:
1:43
